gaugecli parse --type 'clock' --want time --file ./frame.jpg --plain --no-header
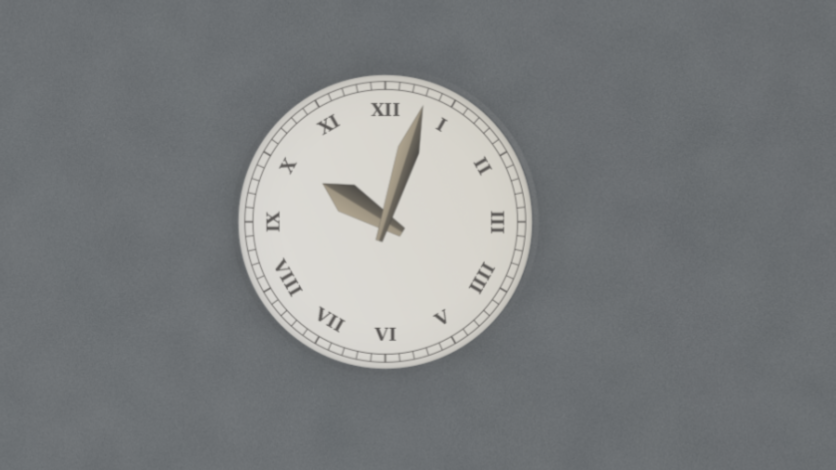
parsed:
10:03
